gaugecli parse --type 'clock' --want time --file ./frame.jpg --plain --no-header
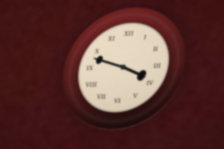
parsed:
3:48
